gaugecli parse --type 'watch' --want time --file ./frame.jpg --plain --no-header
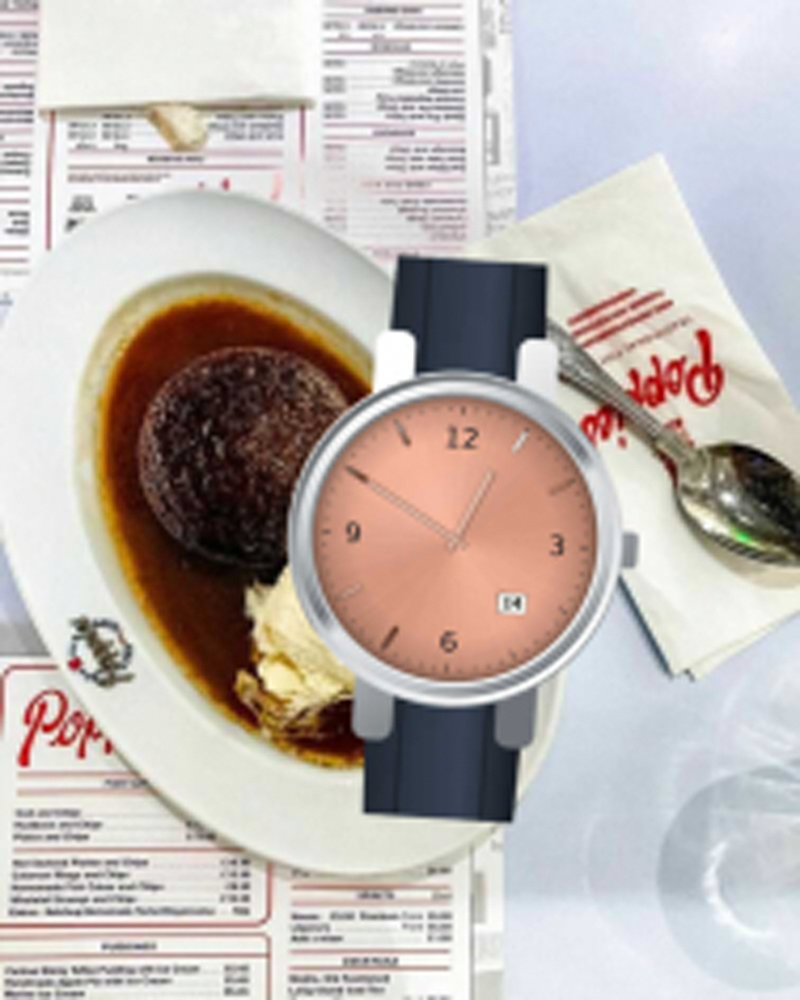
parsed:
12:50
